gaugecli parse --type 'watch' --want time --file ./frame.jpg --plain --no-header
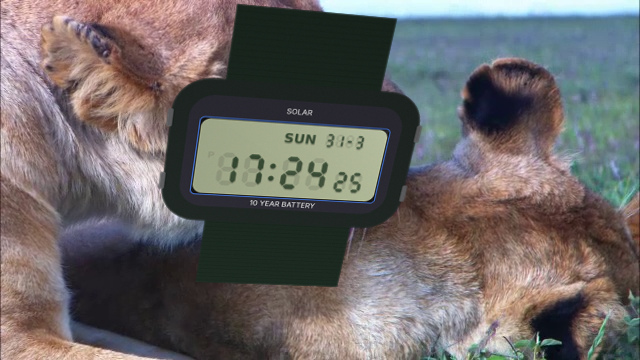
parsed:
17:24:25
